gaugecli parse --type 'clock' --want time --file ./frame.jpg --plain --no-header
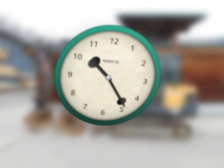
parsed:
10:24
